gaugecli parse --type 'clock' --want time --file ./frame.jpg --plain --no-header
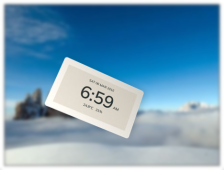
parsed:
6:59
